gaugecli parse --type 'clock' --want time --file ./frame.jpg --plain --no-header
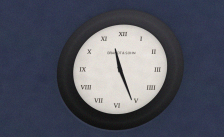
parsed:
11:26
